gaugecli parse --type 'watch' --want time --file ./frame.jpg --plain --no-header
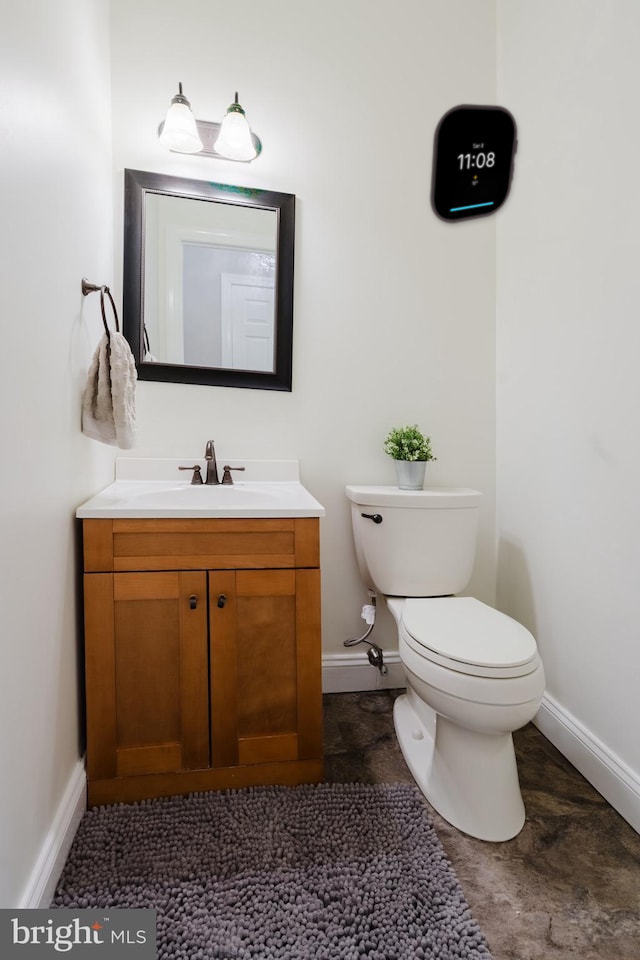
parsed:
11:08
